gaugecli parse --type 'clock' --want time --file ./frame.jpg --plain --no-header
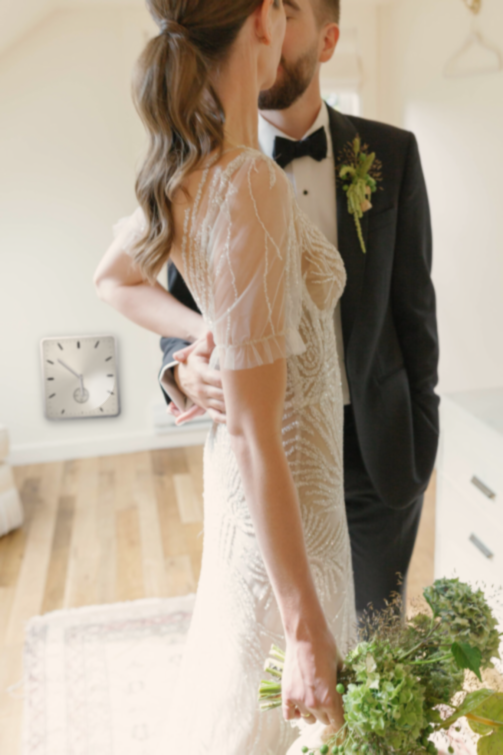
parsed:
5:52
